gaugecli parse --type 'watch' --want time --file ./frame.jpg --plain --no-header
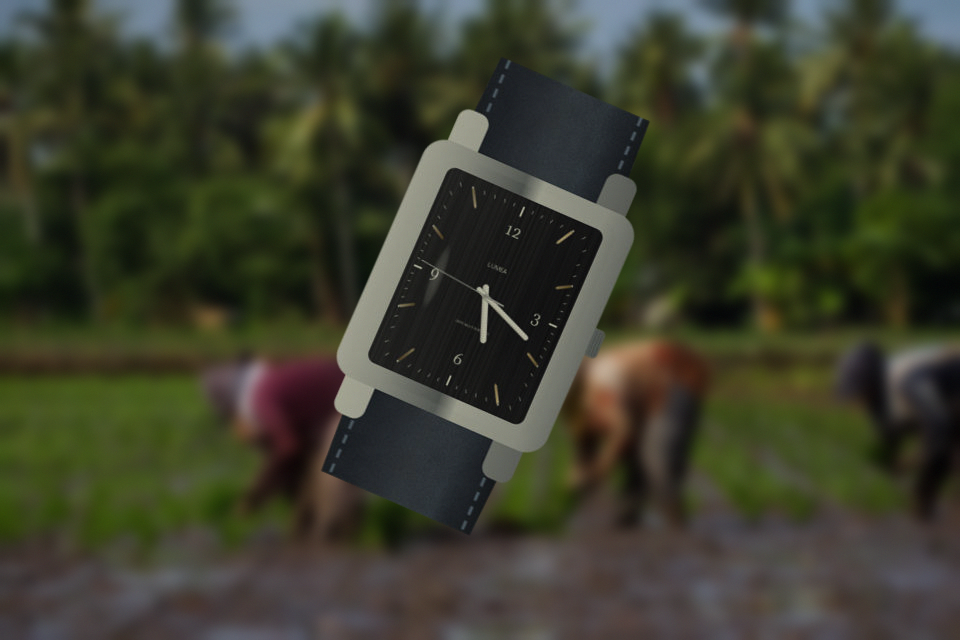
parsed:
5:18:46
